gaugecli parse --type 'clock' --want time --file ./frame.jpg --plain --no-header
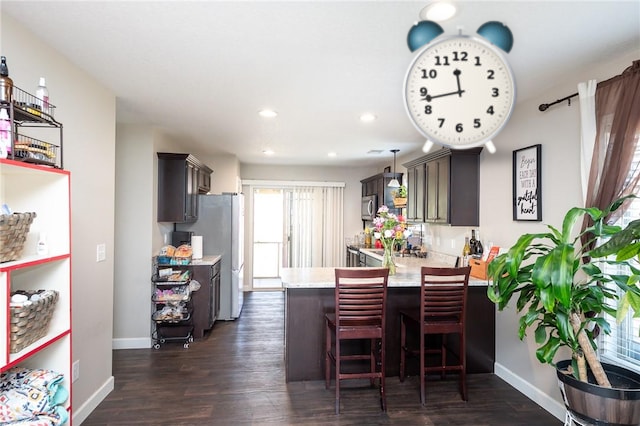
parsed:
11:43
